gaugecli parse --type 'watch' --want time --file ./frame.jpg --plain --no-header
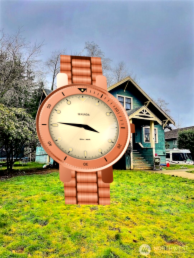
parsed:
3:46
